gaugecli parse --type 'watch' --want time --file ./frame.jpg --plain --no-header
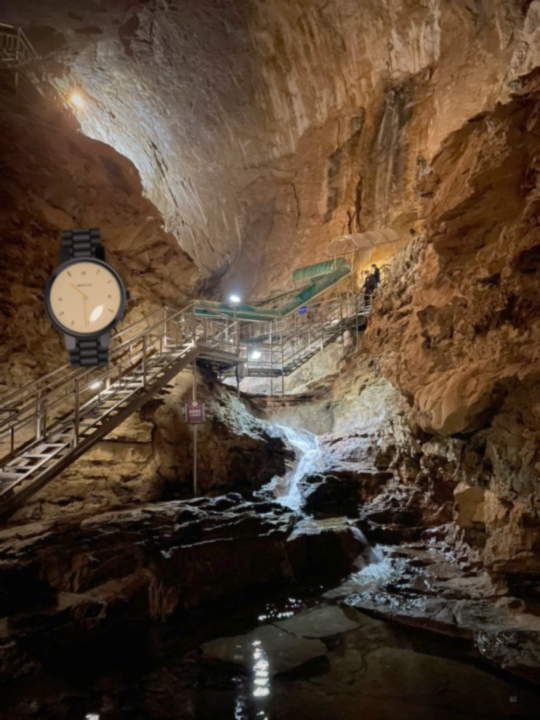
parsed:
10:30
